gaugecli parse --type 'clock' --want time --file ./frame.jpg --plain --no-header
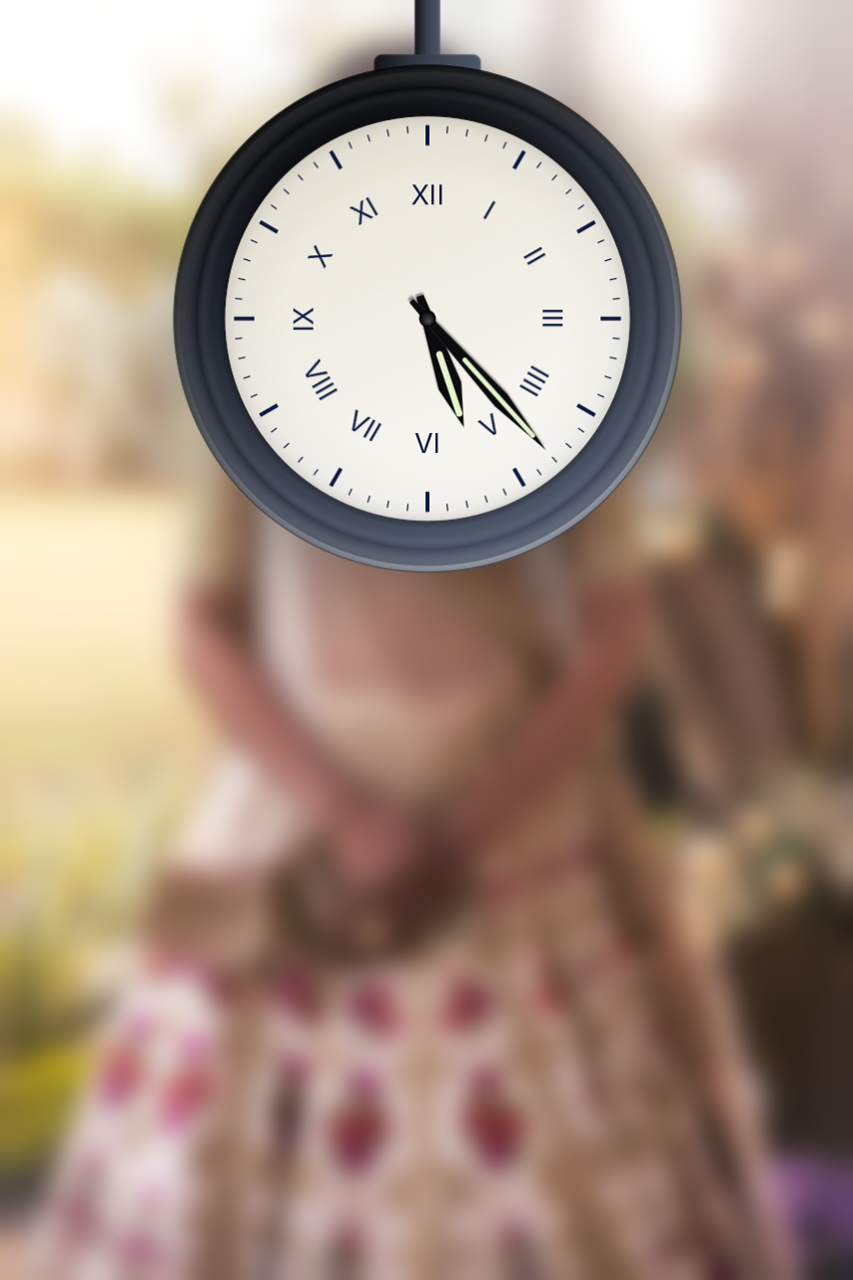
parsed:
5:23
